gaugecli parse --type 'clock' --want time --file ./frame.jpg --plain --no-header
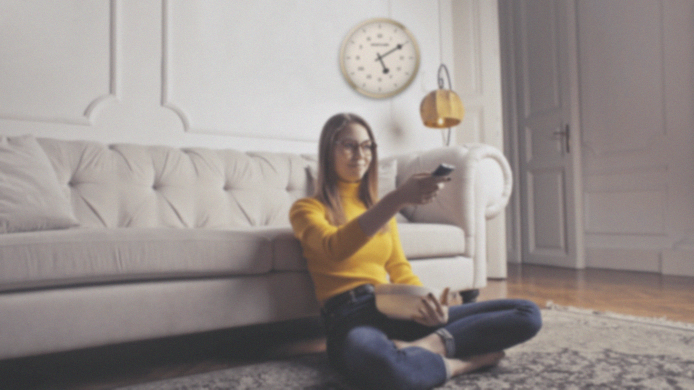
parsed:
5:10
